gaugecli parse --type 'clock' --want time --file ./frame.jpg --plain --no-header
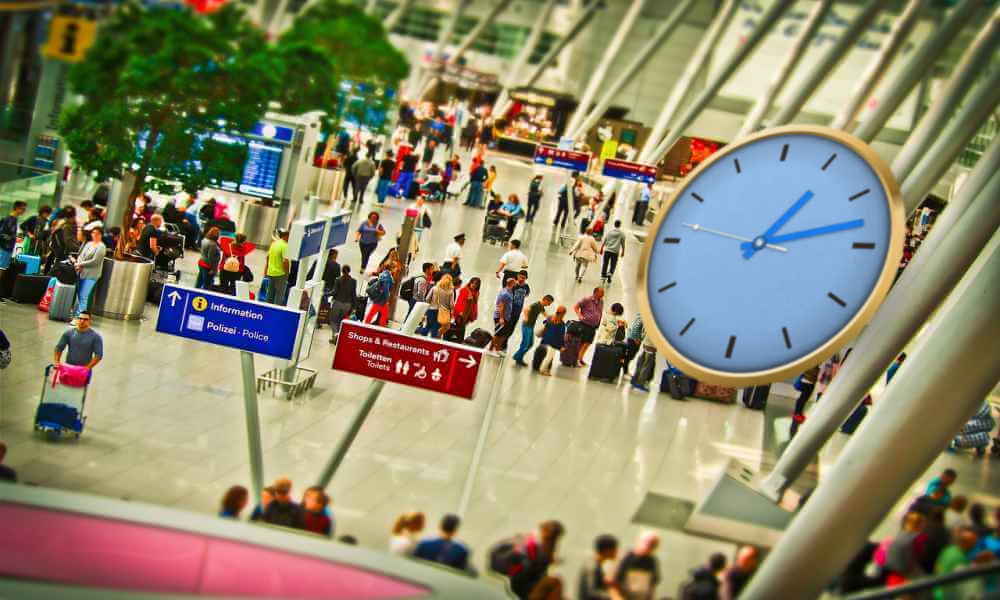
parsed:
1:12:47
